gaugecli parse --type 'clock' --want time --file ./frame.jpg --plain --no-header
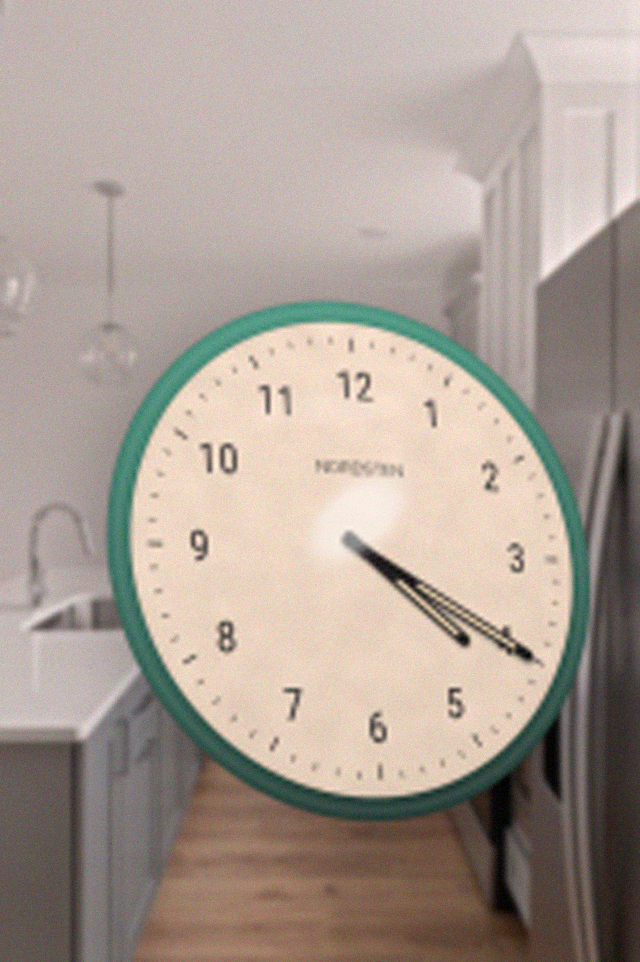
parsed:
4:20
